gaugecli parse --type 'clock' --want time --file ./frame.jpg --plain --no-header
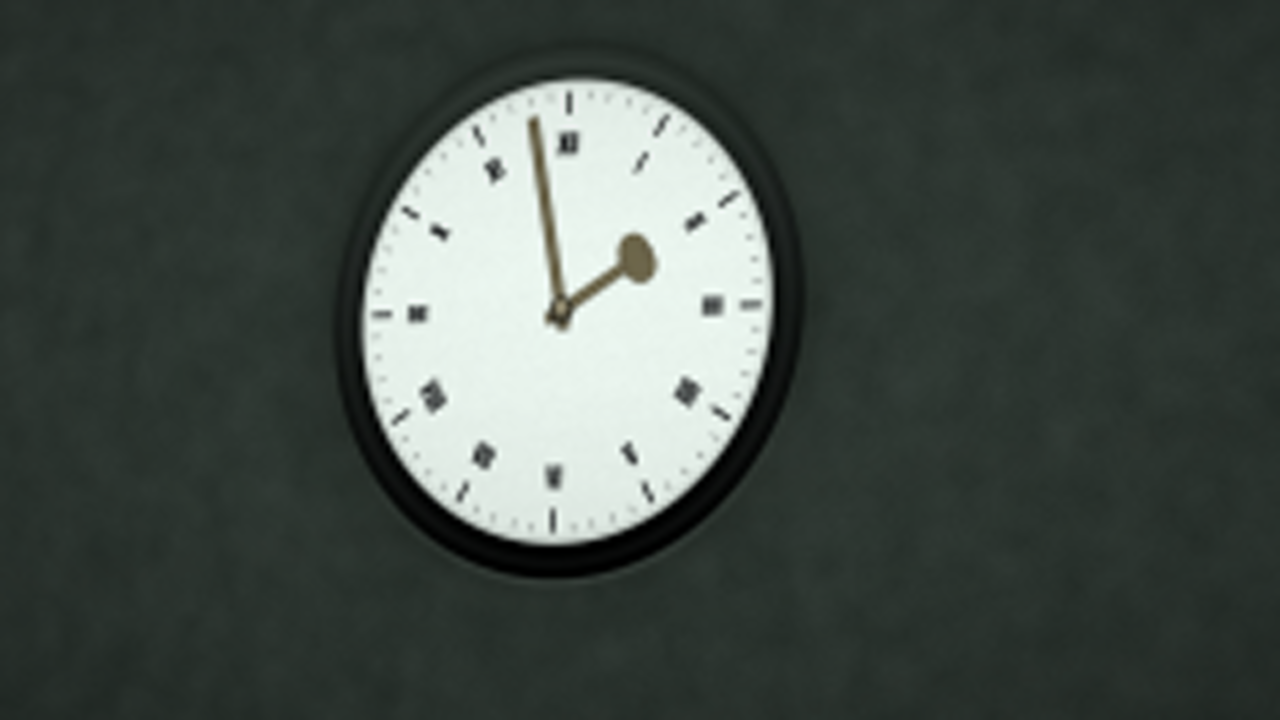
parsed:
1:58
